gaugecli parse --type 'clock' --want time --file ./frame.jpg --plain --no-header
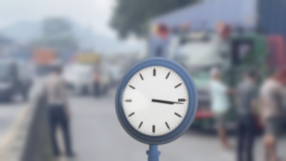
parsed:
3:16
